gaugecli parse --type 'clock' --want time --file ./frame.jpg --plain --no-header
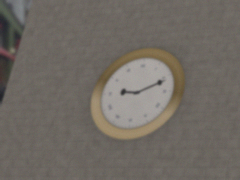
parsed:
9:11
